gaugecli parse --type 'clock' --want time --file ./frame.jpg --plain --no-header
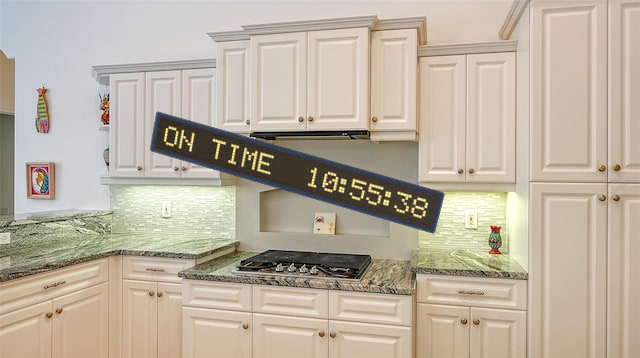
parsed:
10:55:38
